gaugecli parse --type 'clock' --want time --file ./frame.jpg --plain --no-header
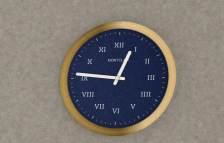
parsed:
12:46
